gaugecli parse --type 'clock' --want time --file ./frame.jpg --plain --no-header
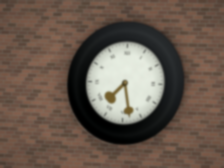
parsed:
7:28
